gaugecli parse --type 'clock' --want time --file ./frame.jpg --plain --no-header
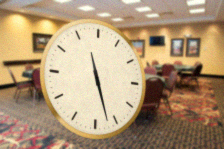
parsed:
11:27
